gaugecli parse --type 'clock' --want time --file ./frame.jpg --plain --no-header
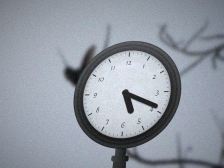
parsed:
5:19
